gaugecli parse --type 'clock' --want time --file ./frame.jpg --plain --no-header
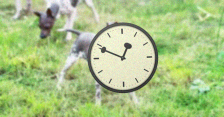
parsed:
12:49
